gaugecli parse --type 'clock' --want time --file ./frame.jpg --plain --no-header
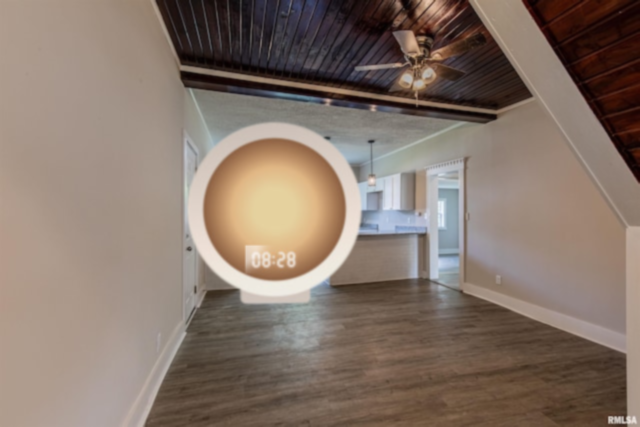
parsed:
8:28
